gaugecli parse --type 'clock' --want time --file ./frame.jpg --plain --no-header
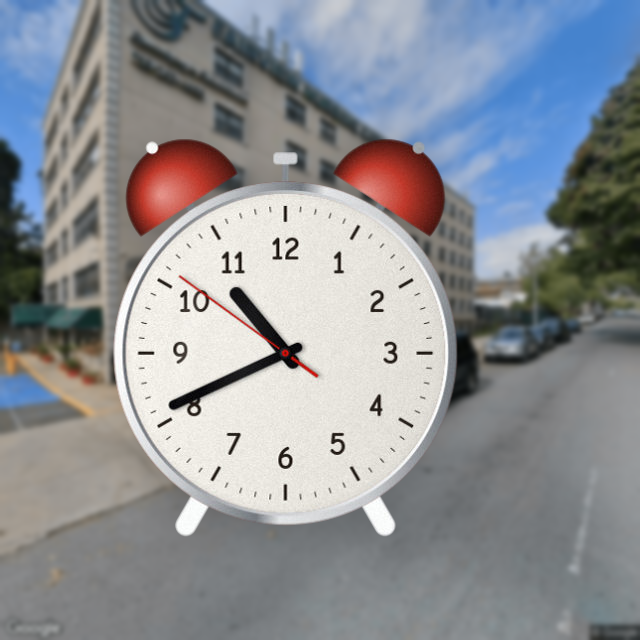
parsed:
10:40:51
